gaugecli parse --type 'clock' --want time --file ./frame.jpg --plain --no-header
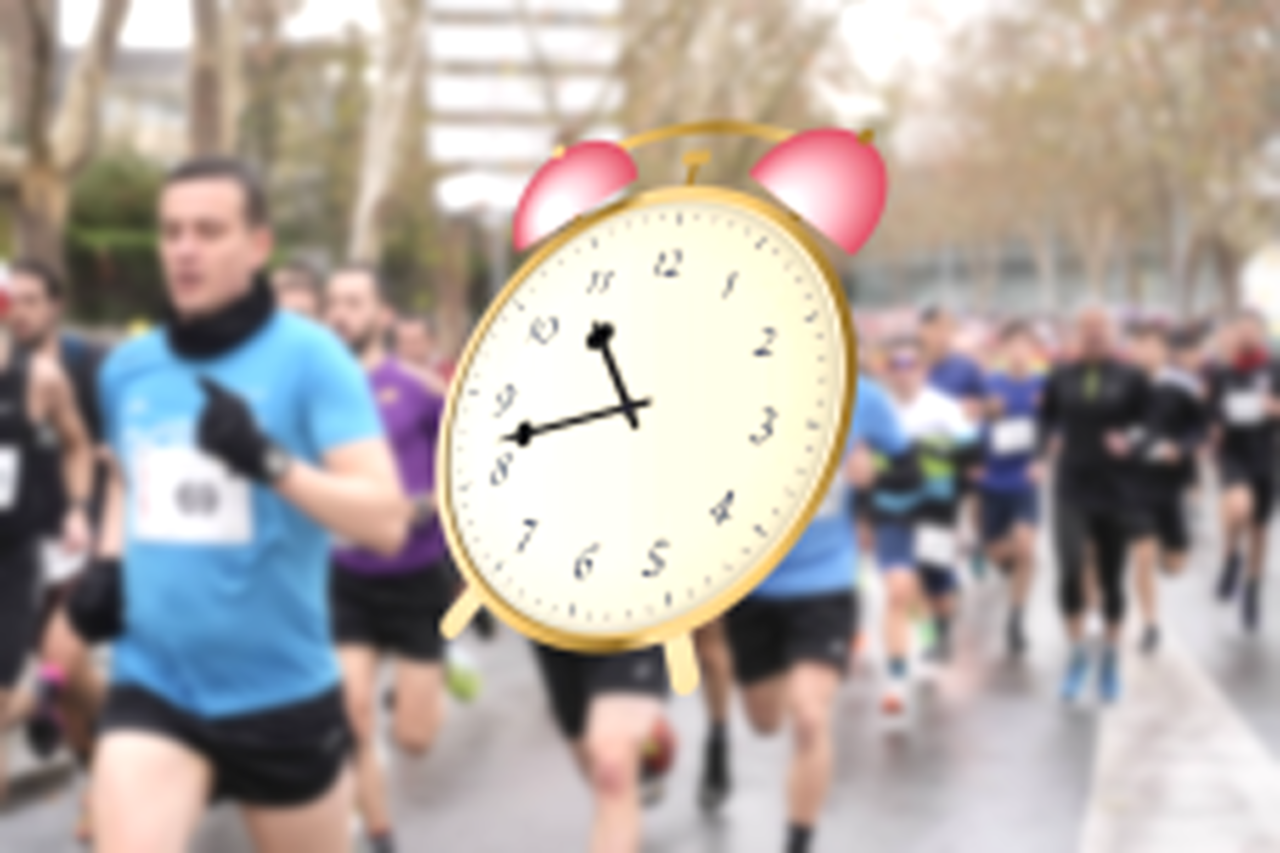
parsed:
10:42
